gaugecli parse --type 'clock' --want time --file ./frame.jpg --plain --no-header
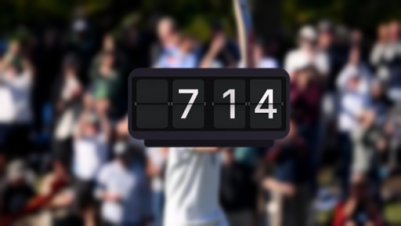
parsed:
7:14
